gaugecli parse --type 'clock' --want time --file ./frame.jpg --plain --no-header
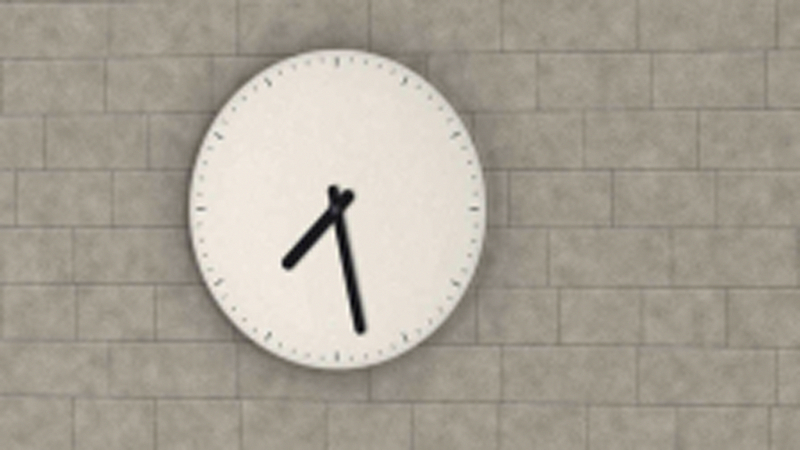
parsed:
7:28
